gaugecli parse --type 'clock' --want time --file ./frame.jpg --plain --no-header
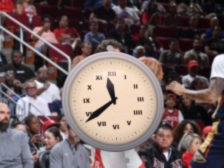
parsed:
11:39
